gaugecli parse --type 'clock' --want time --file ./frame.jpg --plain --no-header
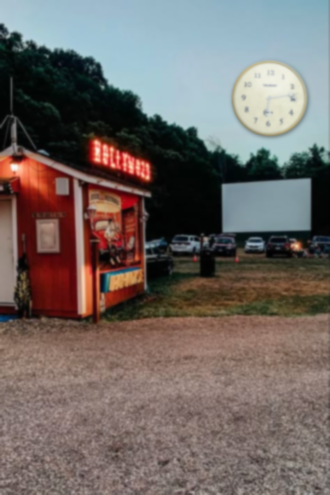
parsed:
6:13
